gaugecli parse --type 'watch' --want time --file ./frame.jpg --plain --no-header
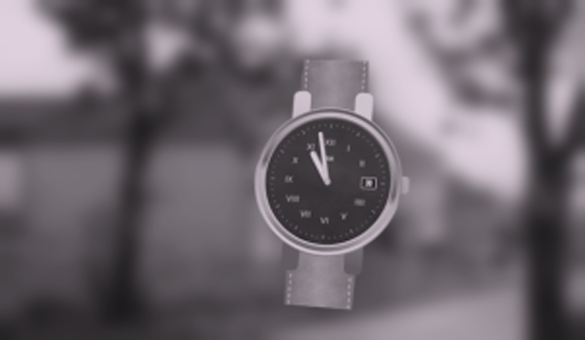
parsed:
10:58
